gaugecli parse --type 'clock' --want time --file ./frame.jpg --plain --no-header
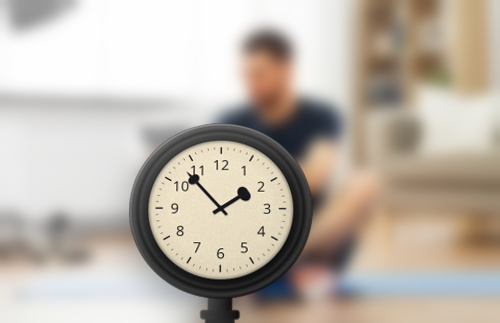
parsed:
1:53
